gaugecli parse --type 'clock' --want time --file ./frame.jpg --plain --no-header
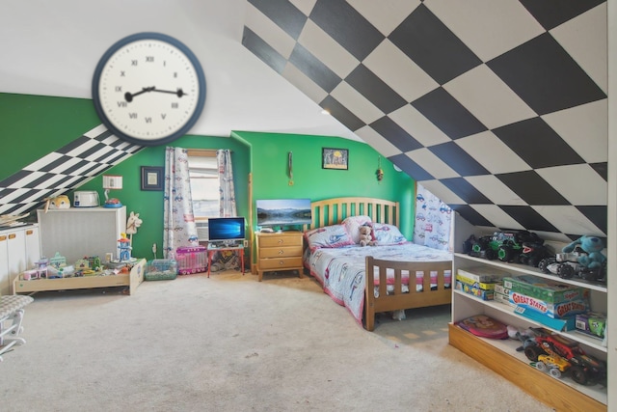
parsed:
8:16
